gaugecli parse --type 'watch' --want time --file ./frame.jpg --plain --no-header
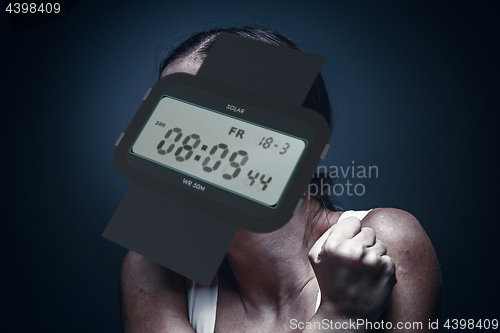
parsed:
8:09:44
